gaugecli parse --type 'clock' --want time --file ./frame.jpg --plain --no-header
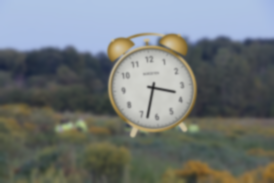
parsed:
3:33
